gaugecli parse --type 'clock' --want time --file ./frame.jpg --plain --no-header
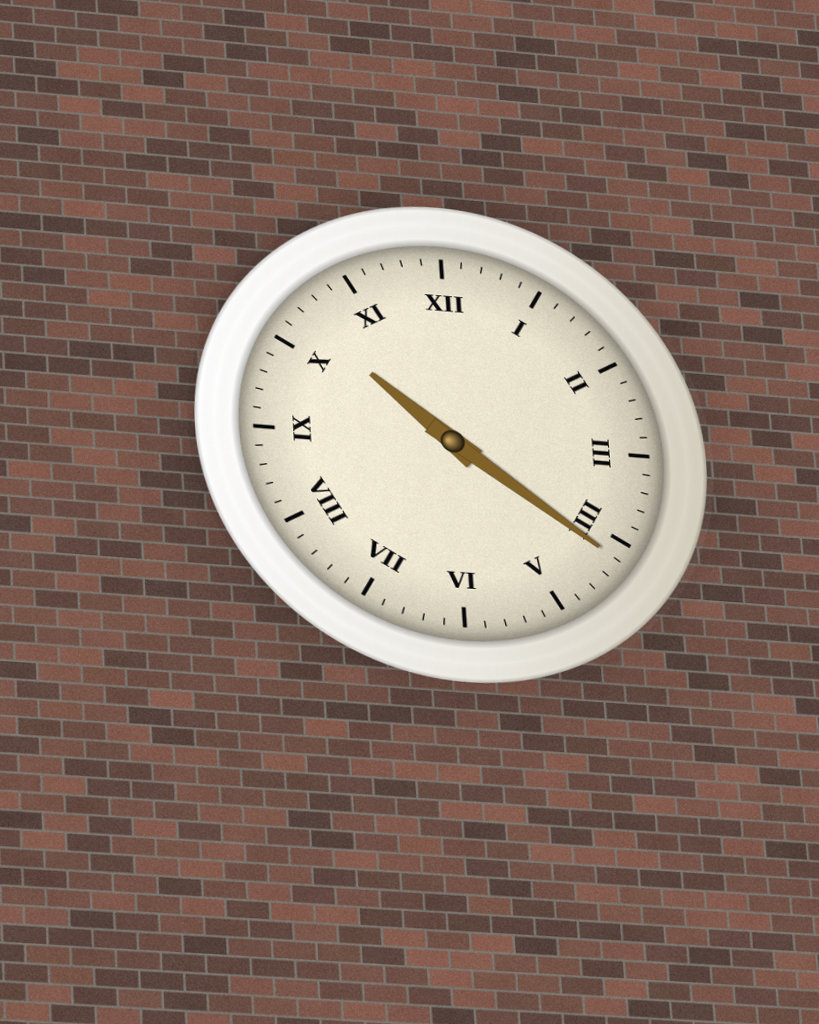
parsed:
10:21
